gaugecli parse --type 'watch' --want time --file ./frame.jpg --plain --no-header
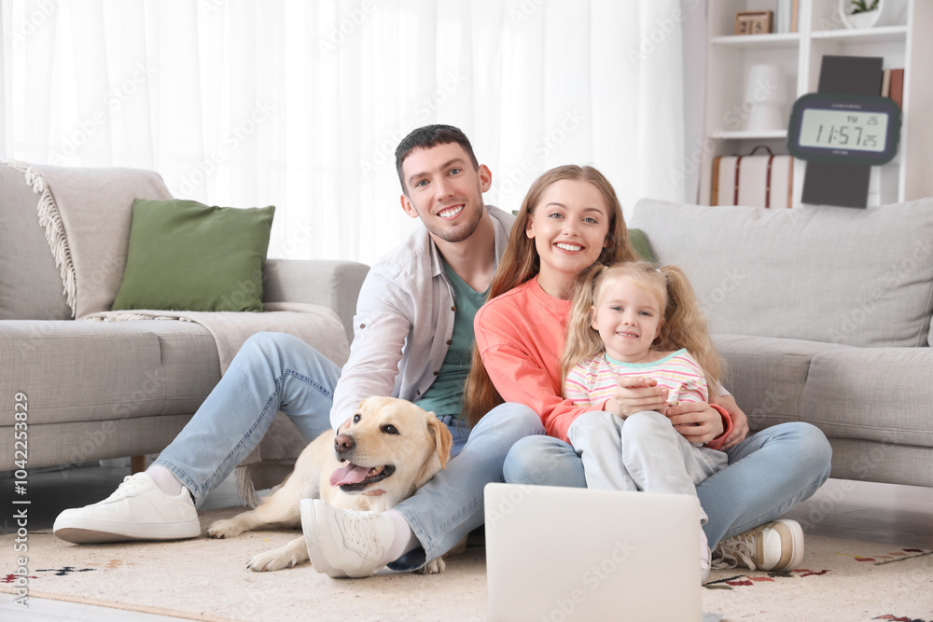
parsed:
11:57:25
